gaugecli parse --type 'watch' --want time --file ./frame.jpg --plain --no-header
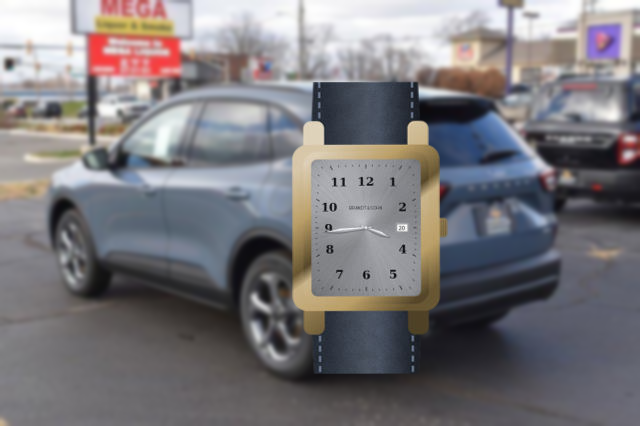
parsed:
3:44
